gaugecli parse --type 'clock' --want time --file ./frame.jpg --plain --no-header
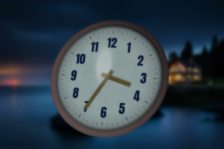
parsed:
3:35
